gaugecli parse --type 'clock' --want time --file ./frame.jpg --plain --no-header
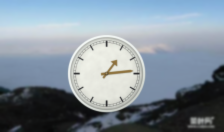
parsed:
1:14
